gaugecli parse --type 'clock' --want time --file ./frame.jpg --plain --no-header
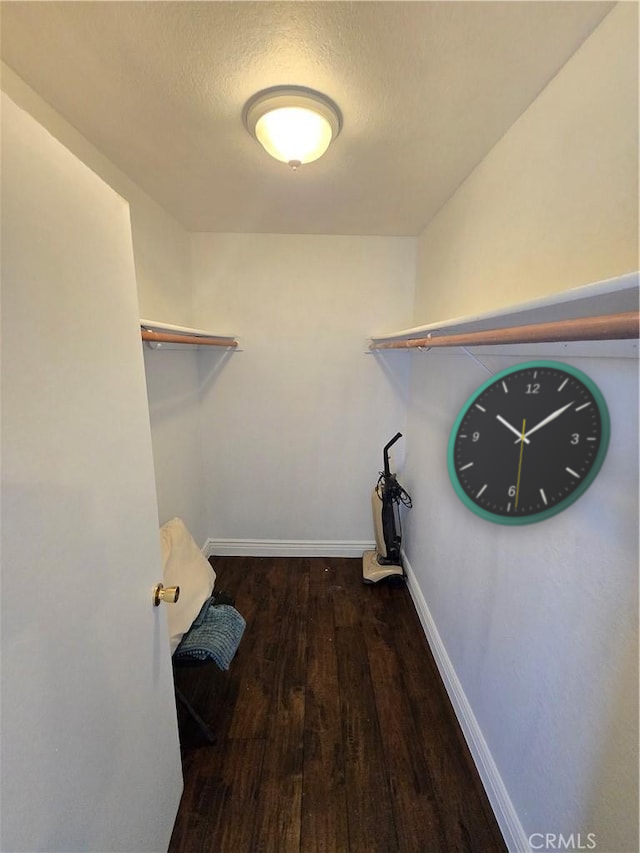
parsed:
10:08:29
